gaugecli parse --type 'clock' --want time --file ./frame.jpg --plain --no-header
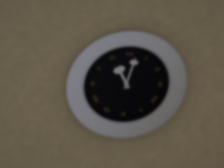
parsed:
11:02
